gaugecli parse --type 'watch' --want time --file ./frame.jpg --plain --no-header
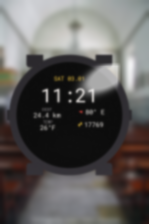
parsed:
11:21
